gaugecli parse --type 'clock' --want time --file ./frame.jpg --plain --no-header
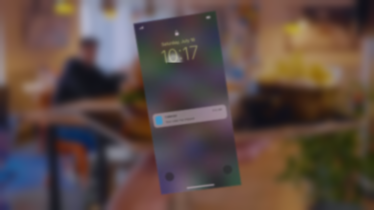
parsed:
10:17
